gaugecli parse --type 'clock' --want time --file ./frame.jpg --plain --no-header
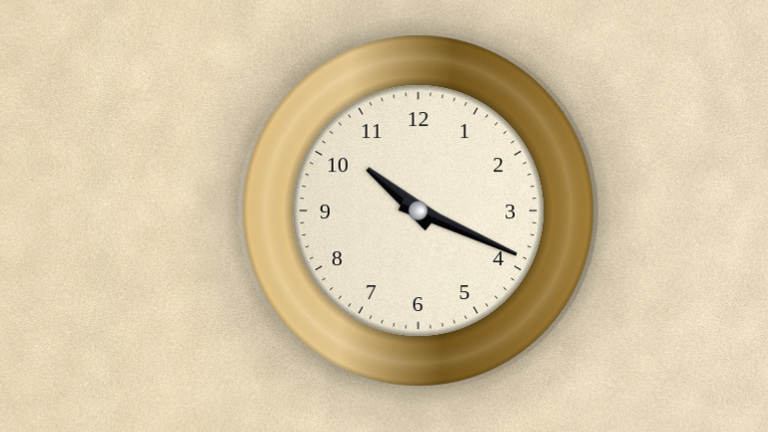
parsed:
10:19
